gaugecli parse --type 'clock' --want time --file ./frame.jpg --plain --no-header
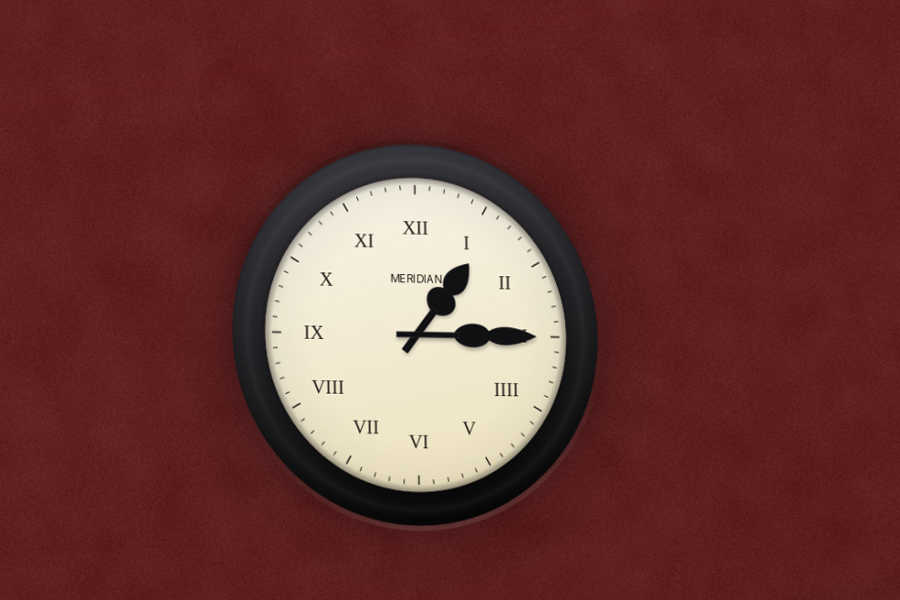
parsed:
1:15
